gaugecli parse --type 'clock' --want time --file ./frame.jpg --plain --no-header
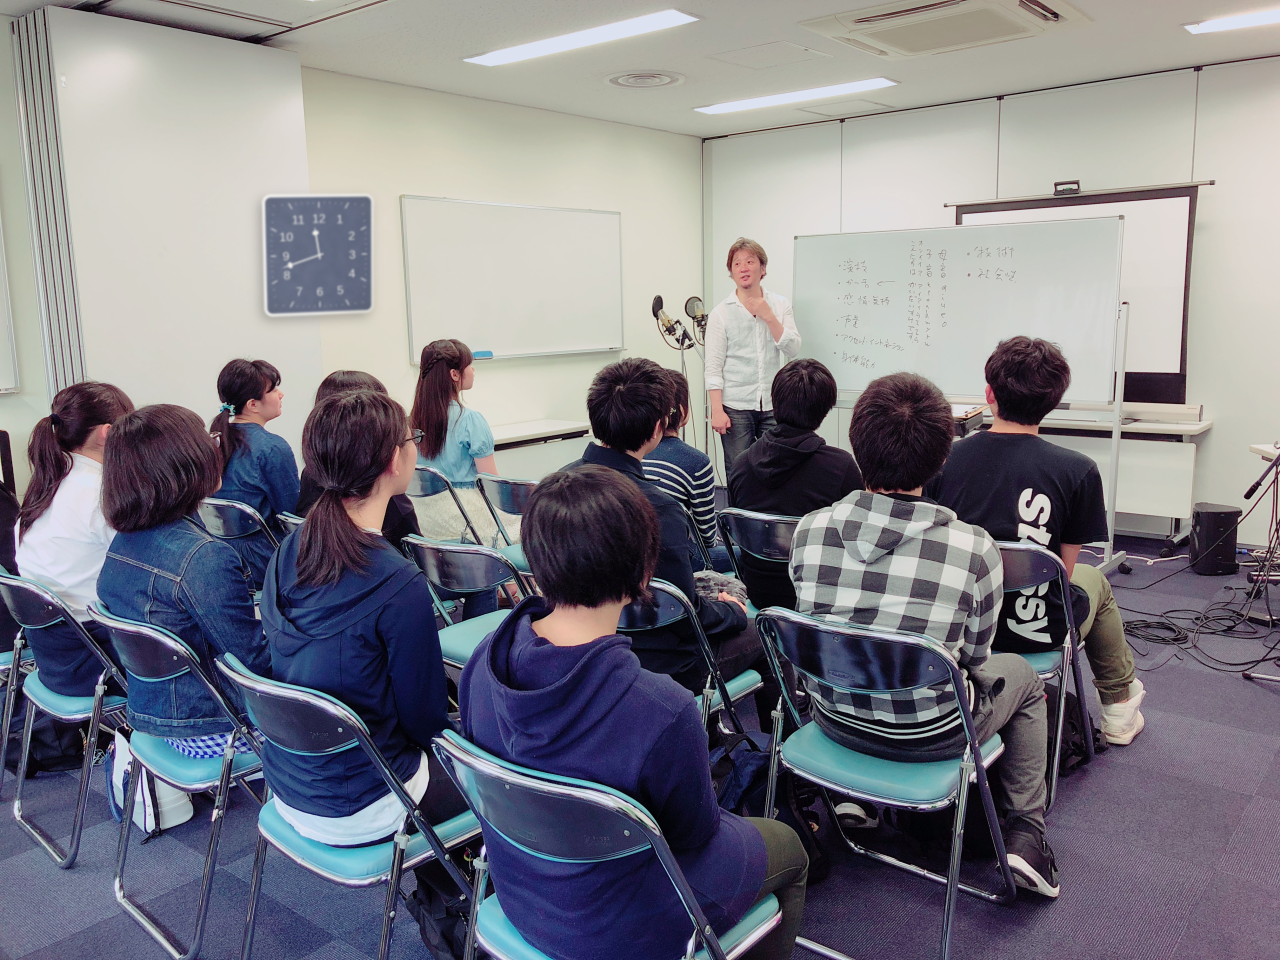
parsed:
11:42
